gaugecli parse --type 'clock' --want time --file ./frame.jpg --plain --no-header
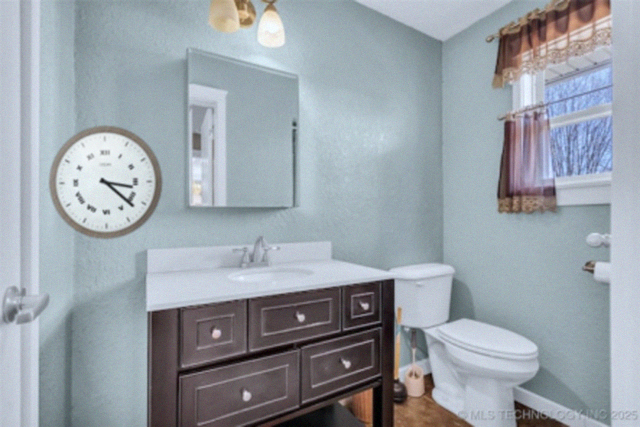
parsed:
3:22
